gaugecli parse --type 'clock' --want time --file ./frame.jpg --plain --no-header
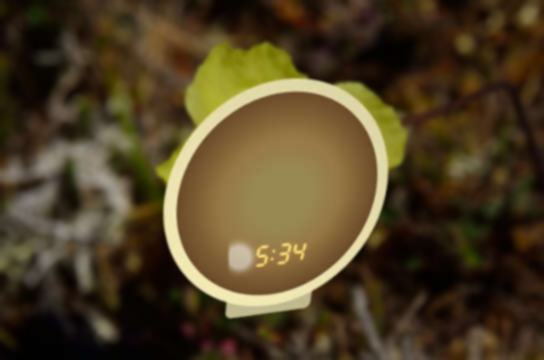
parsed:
5:34
